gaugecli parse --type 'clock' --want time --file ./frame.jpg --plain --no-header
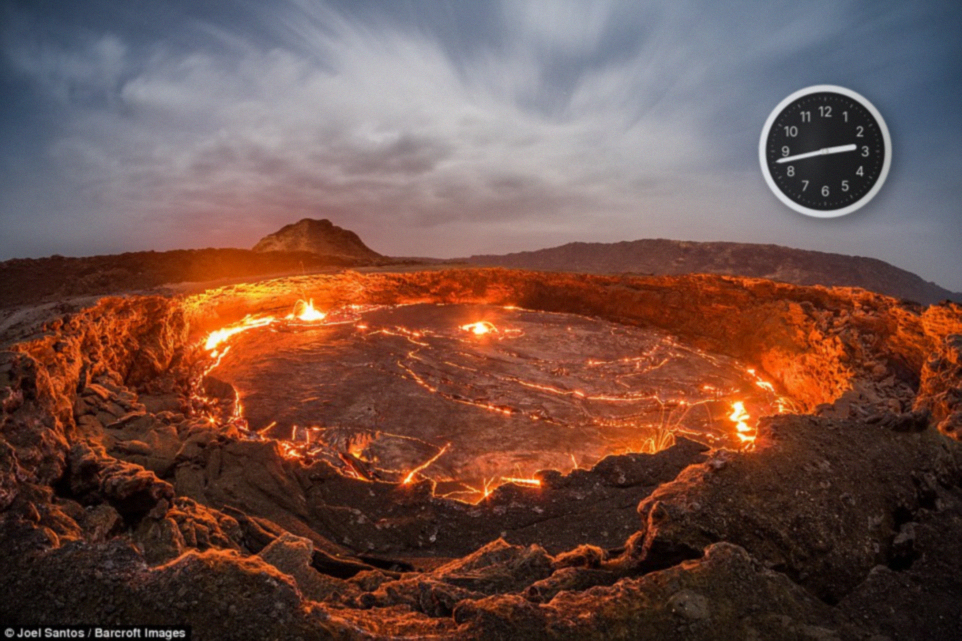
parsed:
2:43
